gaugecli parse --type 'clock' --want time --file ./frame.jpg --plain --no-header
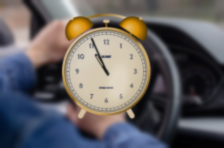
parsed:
10:56
